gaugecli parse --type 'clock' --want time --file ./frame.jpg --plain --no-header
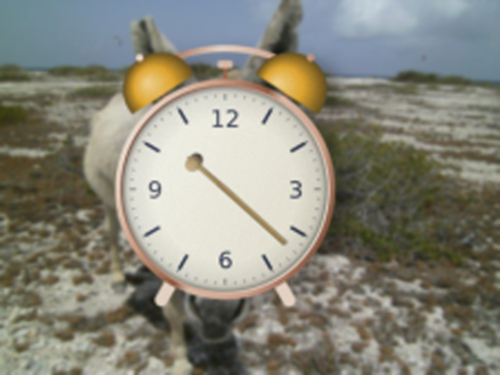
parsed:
10:22
